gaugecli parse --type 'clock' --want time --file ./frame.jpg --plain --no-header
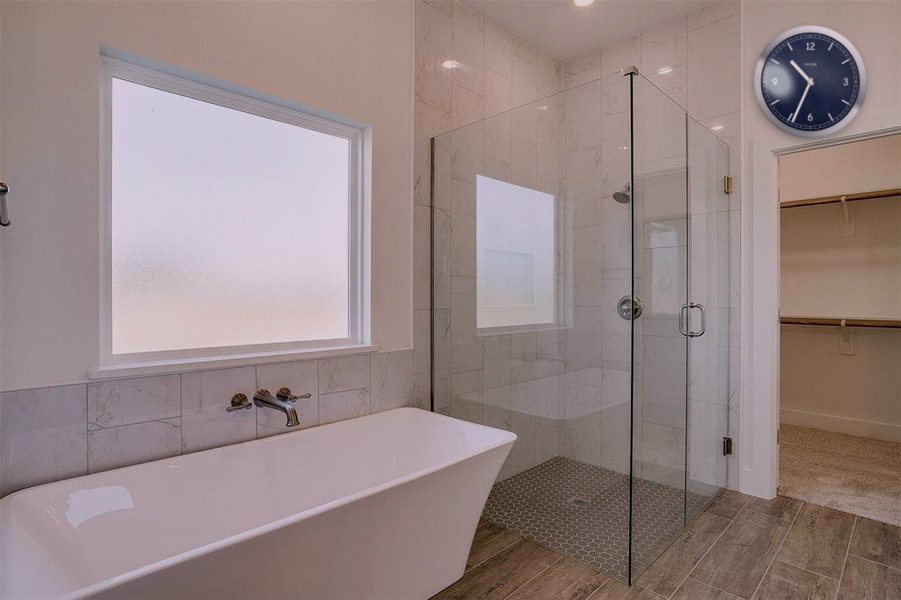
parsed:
10:34
